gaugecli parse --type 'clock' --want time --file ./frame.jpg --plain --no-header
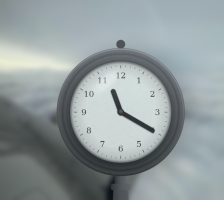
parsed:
11:20
